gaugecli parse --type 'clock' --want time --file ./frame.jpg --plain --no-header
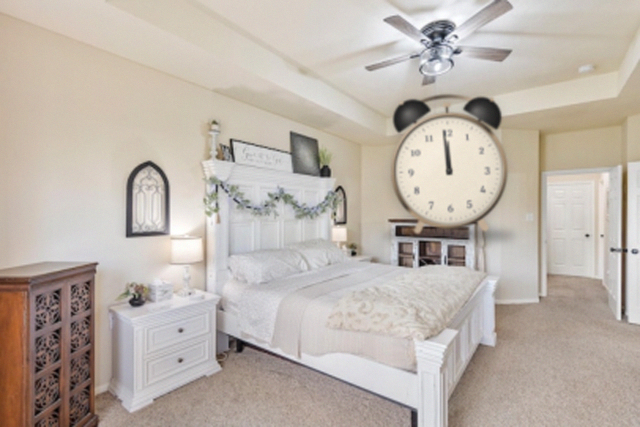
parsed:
11:59
